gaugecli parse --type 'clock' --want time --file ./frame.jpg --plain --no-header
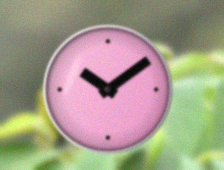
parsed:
10:09
